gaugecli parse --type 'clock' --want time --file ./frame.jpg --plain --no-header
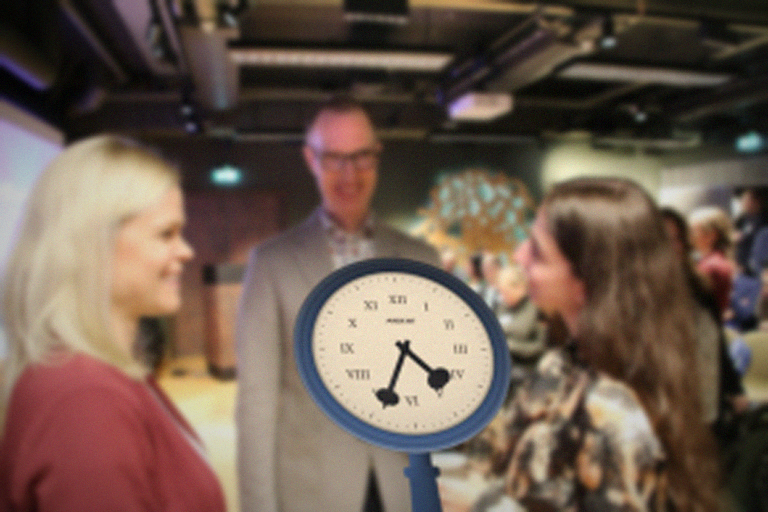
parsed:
4:34
